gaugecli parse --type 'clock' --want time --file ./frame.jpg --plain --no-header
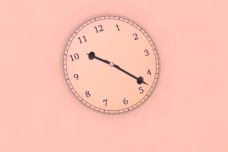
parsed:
10:23
